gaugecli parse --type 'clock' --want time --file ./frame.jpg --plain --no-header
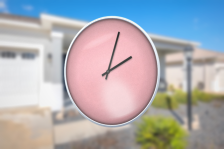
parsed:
2:03
